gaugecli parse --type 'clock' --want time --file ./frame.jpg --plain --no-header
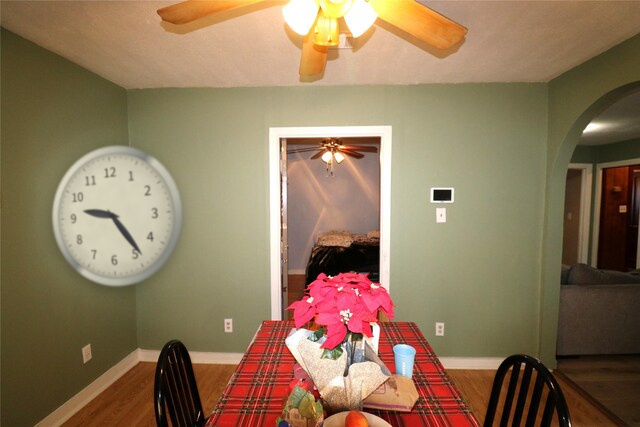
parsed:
9:24
